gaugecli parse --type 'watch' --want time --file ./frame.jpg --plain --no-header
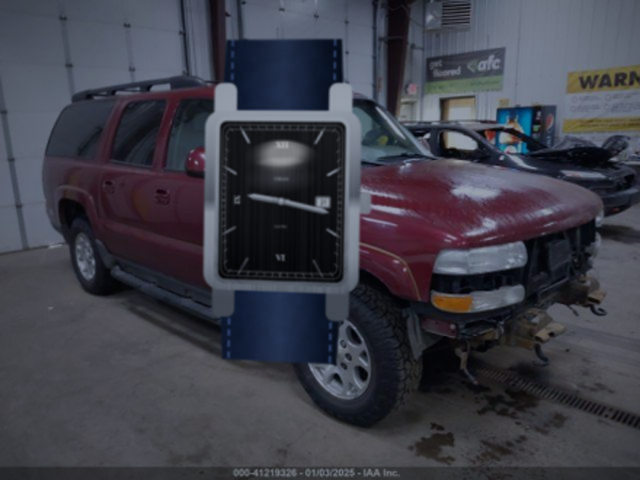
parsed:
9:17
